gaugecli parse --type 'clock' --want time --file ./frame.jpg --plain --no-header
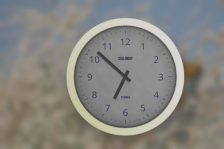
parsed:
6:52
